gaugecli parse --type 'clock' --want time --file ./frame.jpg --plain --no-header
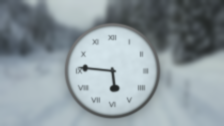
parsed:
5:46
